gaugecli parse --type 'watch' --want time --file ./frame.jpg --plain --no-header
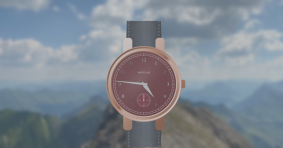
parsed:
4:46
